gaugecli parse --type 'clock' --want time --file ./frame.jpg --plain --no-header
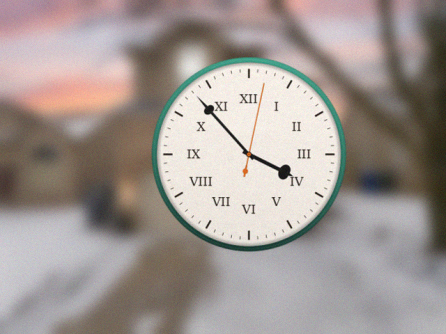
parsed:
3:53:02
